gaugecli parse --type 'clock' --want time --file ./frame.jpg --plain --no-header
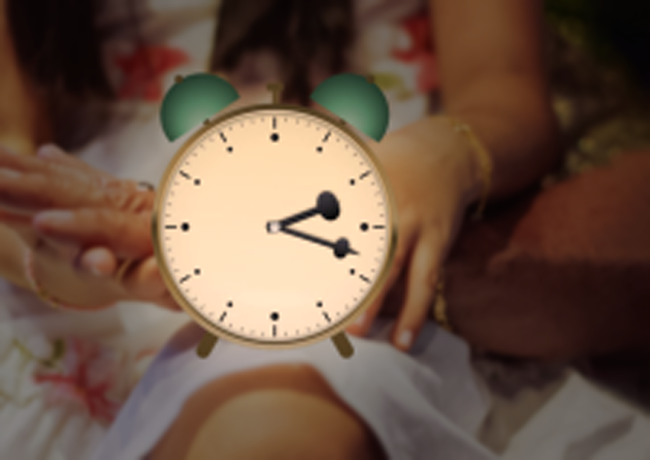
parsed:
2:18
